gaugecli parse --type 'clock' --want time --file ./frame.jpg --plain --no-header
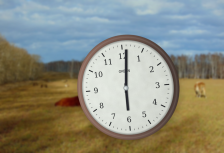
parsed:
6:01
